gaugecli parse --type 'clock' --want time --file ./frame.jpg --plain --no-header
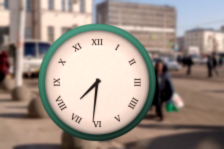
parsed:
7:31
